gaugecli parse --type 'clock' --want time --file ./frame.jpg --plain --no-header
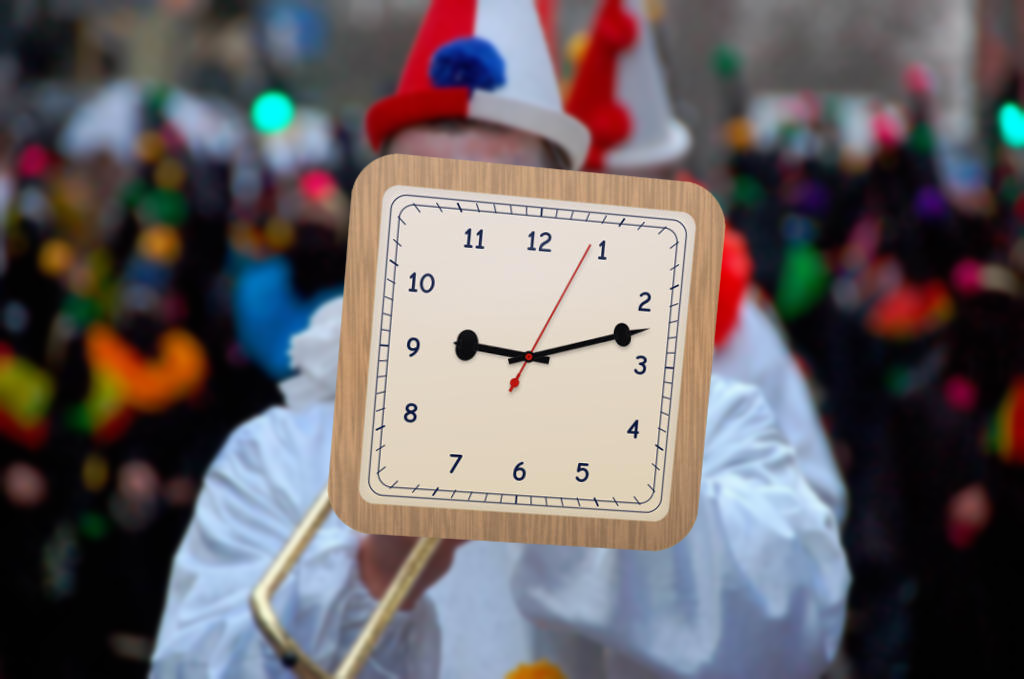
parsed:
9:12:04
